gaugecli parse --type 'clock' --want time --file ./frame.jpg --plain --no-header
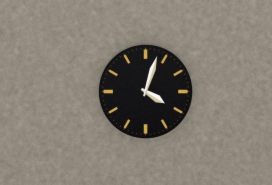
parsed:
4:03
